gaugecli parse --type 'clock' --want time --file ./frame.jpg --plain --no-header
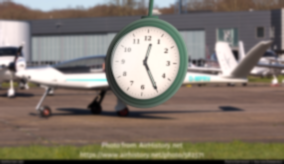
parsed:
12:25
